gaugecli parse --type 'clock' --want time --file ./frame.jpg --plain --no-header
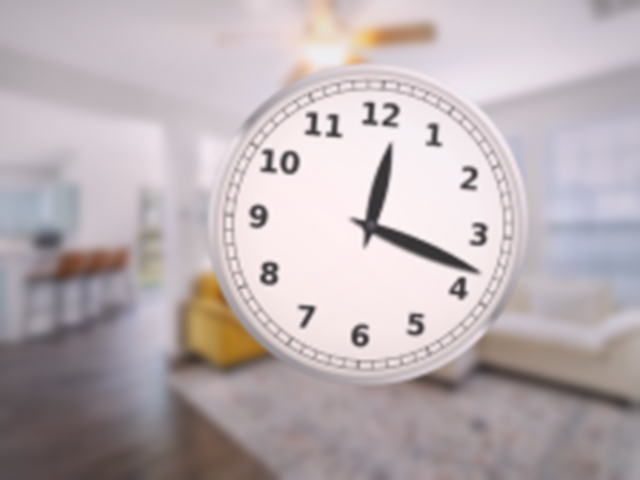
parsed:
12:18
